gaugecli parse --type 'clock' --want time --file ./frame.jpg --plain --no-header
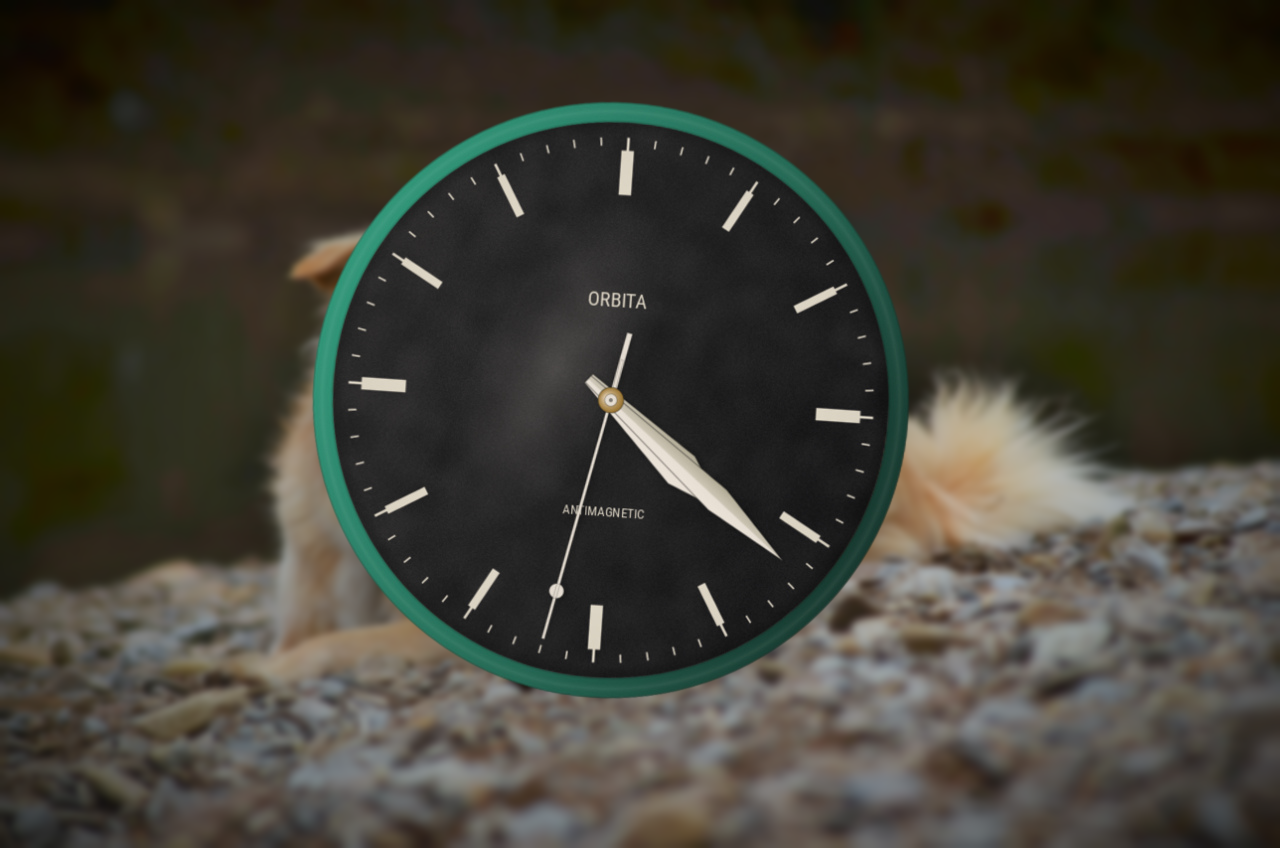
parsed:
4:21:32
